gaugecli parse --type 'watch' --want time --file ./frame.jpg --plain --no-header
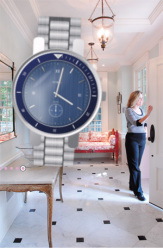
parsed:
4:02
